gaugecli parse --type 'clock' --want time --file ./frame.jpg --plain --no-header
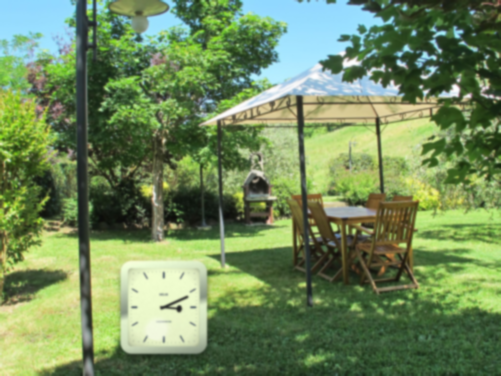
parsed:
3:11
